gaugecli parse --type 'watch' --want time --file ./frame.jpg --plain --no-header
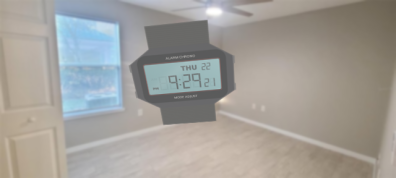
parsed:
9:29:21
